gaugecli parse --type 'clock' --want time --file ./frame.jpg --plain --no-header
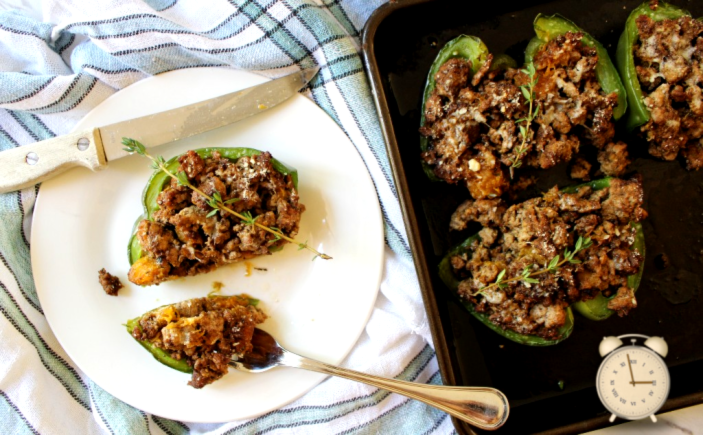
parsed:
2:58
